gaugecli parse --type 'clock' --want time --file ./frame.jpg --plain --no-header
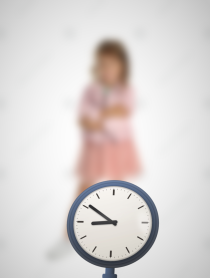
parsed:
8:51
